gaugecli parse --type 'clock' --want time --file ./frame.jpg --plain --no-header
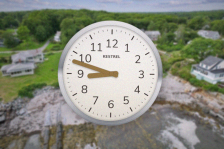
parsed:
8:48
